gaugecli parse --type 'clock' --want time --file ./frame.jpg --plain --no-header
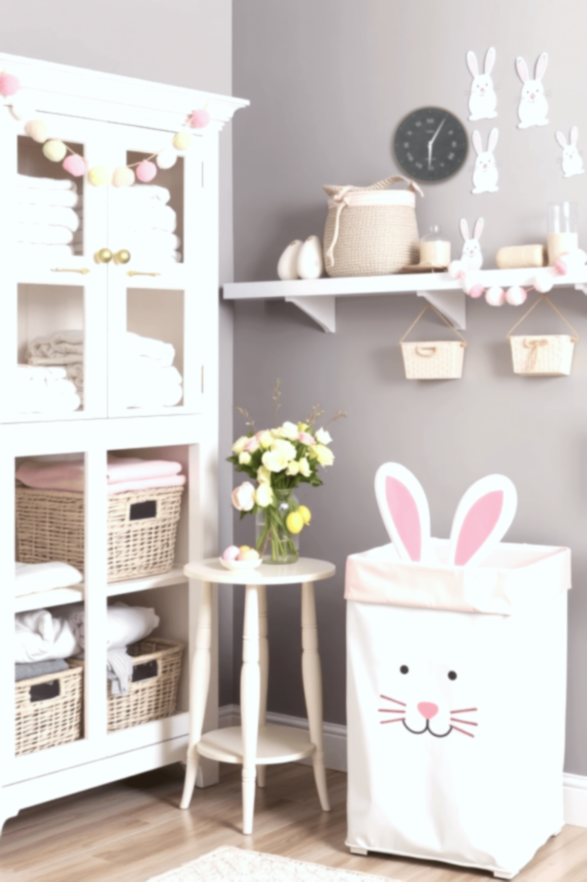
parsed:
6:05
